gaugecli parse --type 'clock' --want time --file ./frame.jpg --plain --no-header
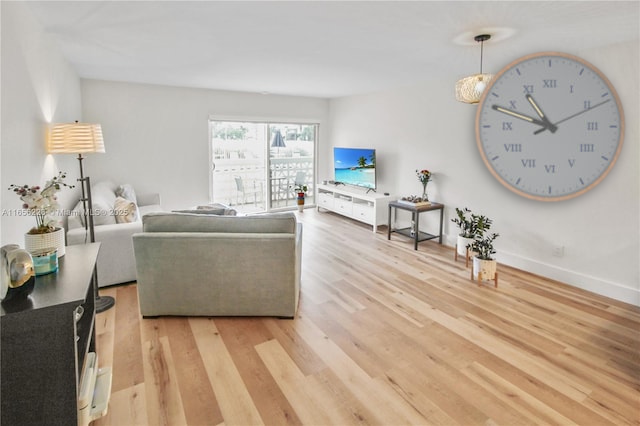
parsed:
10:48:11
